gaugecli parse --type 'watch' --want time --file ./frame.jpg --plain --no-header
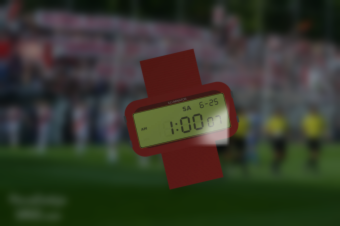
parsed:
1:00:07
